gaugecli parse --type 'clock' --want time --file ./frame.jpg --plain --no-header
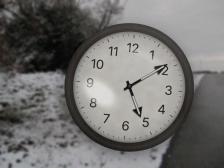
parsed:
5:09
